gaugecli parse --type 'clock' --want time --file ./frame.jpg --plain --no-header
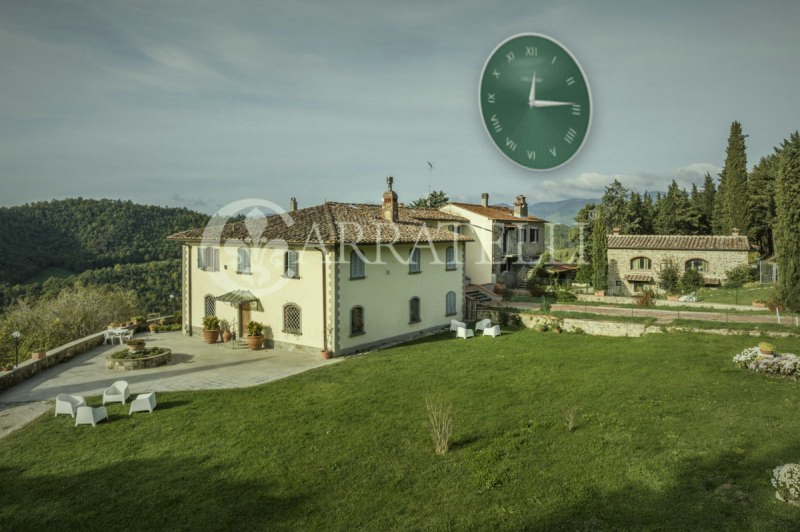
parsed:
12:14
